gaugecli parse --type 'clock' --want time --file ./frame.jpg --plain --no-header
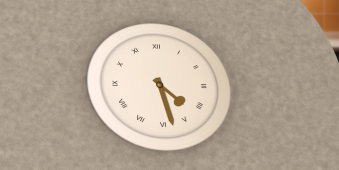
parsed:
4:28
